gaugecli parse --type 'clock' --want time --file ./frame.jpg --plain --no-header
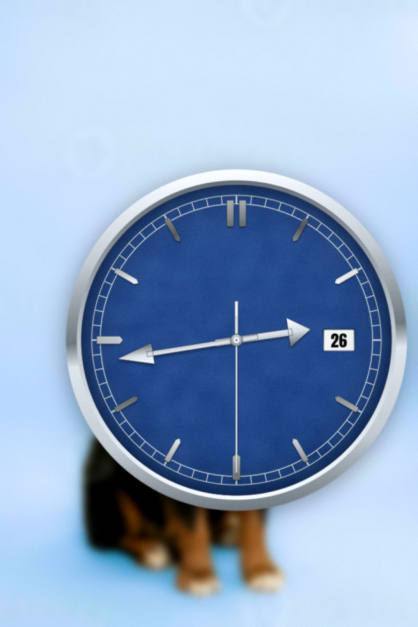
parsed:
2:43:30
